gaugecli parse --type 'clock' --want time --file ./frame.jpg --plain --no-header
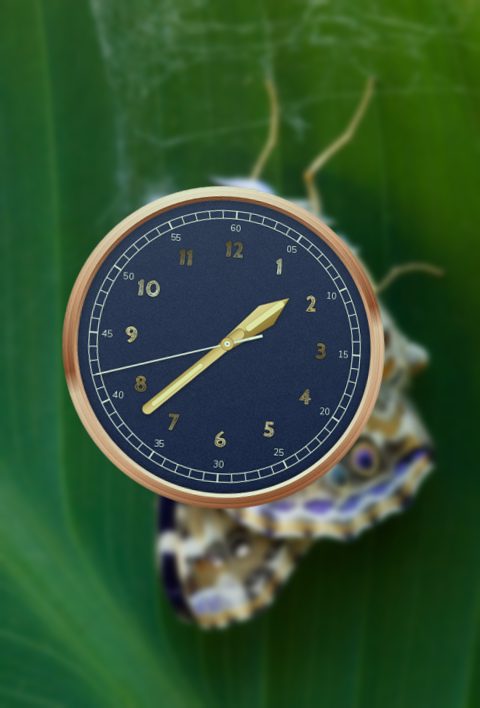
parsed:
1:37:42
